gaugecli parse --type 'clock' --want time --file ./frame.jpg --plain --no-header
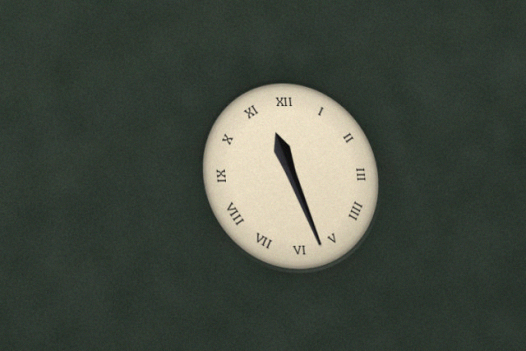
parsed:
11:27
